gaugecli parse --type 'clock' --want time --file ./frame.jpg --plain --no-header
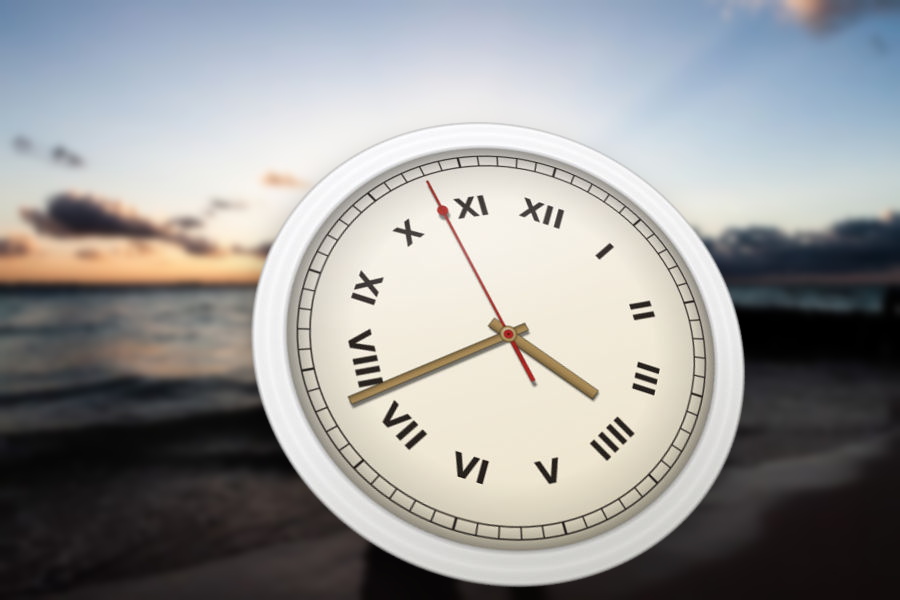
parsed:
3:37:53
